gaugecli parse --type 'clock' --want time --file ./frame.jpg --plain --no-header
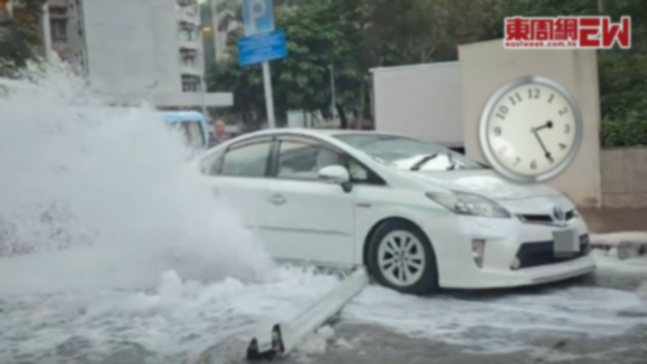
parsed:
2:25
